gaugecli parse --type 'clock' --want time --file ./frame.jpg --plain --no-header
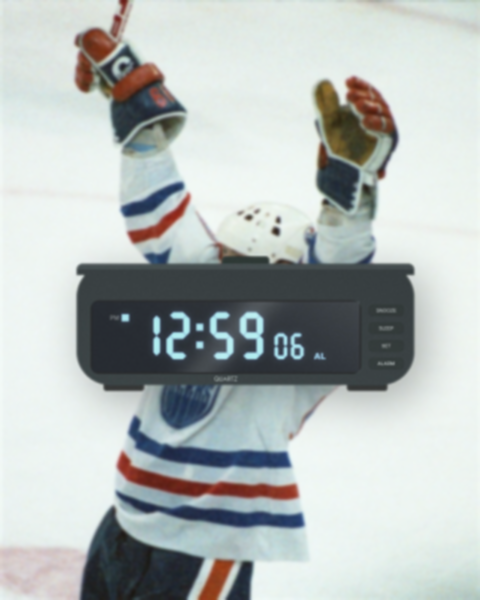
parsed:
12:59:06
